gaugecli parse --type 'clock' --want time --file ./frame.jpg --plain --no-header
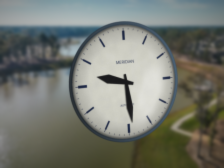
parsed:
9:29
